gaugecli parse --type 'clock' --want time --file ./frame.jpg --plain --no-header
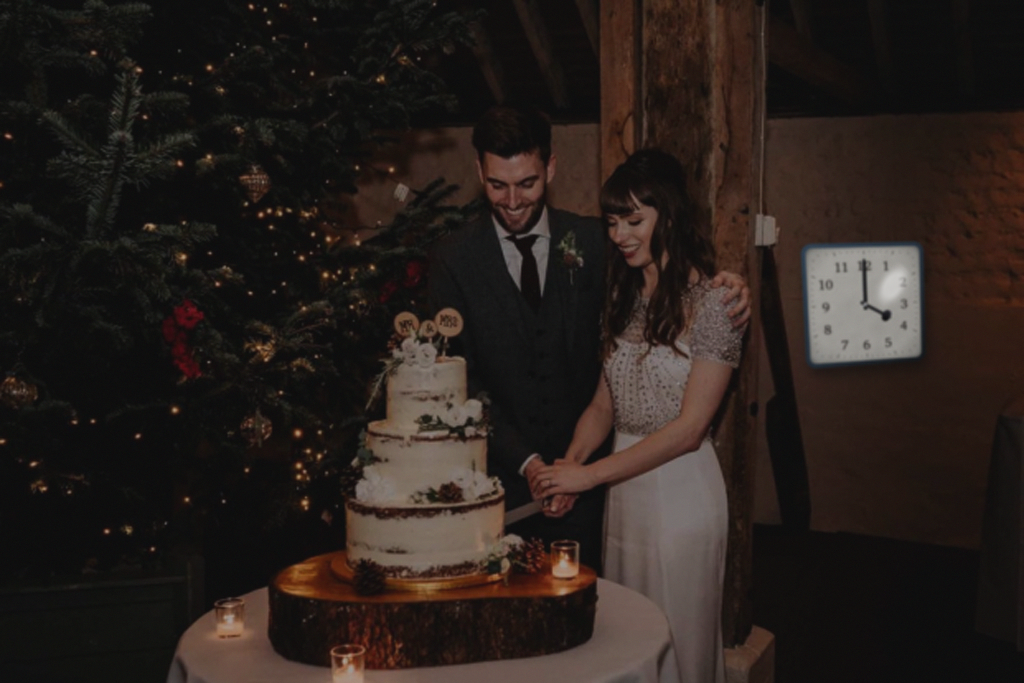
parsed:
4:00
